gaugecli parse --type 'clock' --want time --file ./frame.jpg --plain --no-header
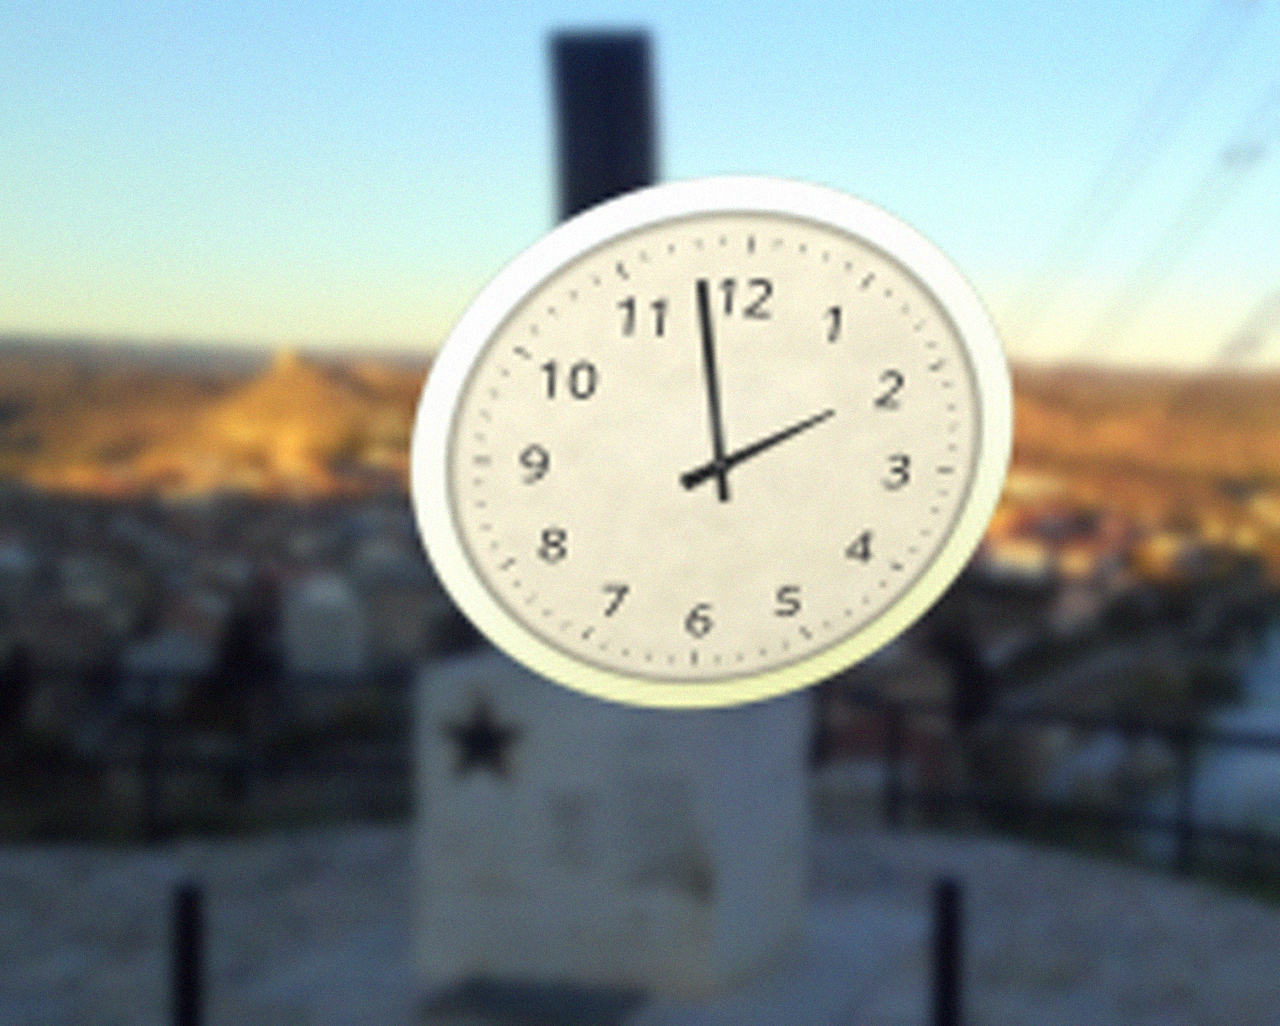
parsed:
1:58
